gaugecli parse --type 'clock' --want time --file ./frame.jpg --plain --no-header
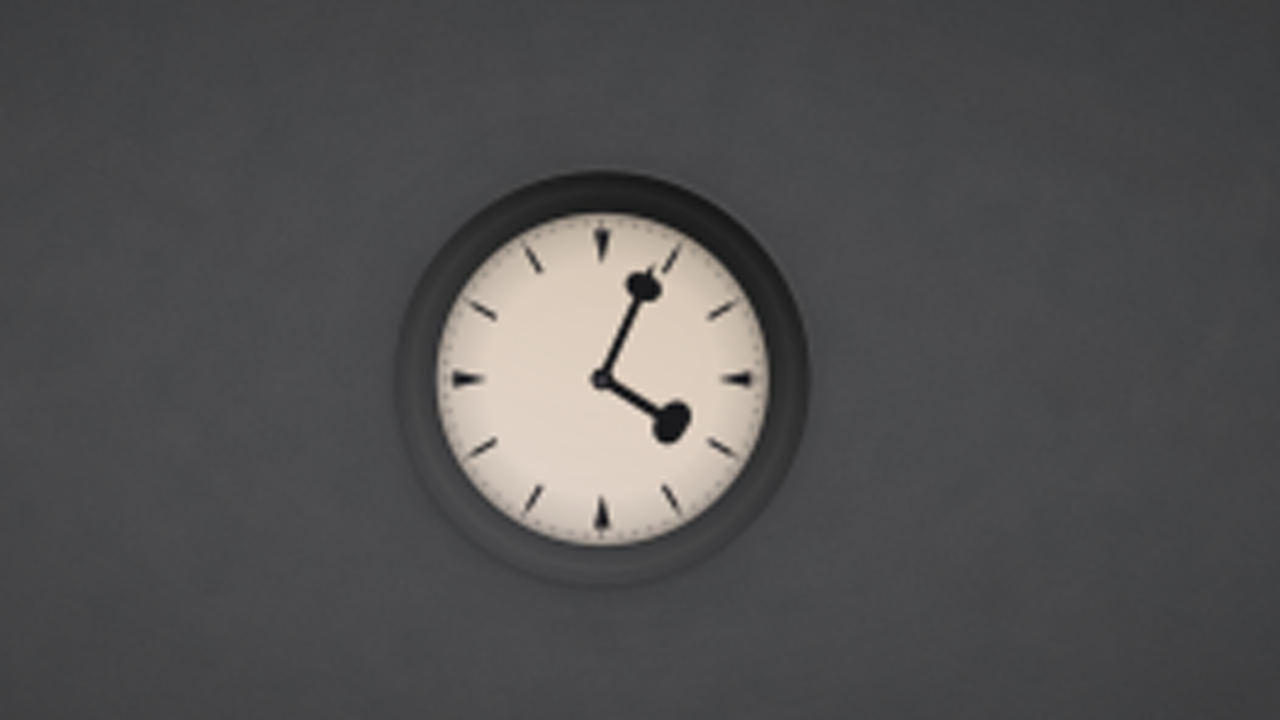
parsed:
4:04
